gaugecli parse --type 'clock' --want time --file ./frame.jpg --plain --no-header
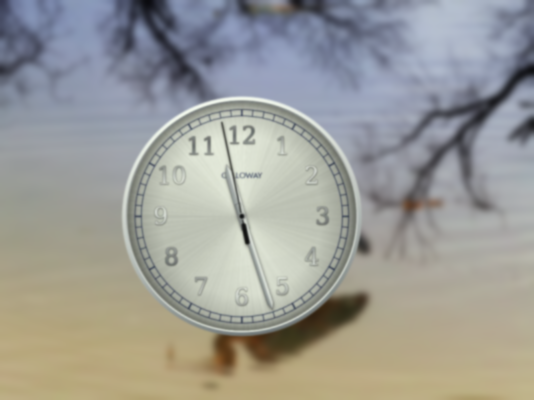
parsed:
11:26:58
